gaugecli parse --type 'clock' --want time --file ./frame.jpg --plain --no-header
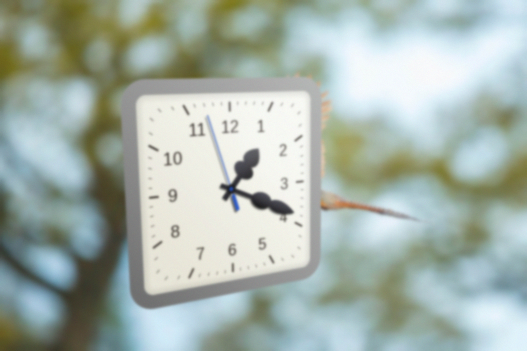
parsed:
1:18:57
